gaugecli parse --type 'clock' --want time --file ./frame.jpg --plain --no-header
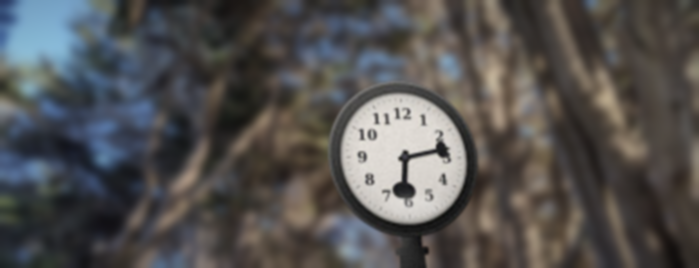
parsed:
6:13
